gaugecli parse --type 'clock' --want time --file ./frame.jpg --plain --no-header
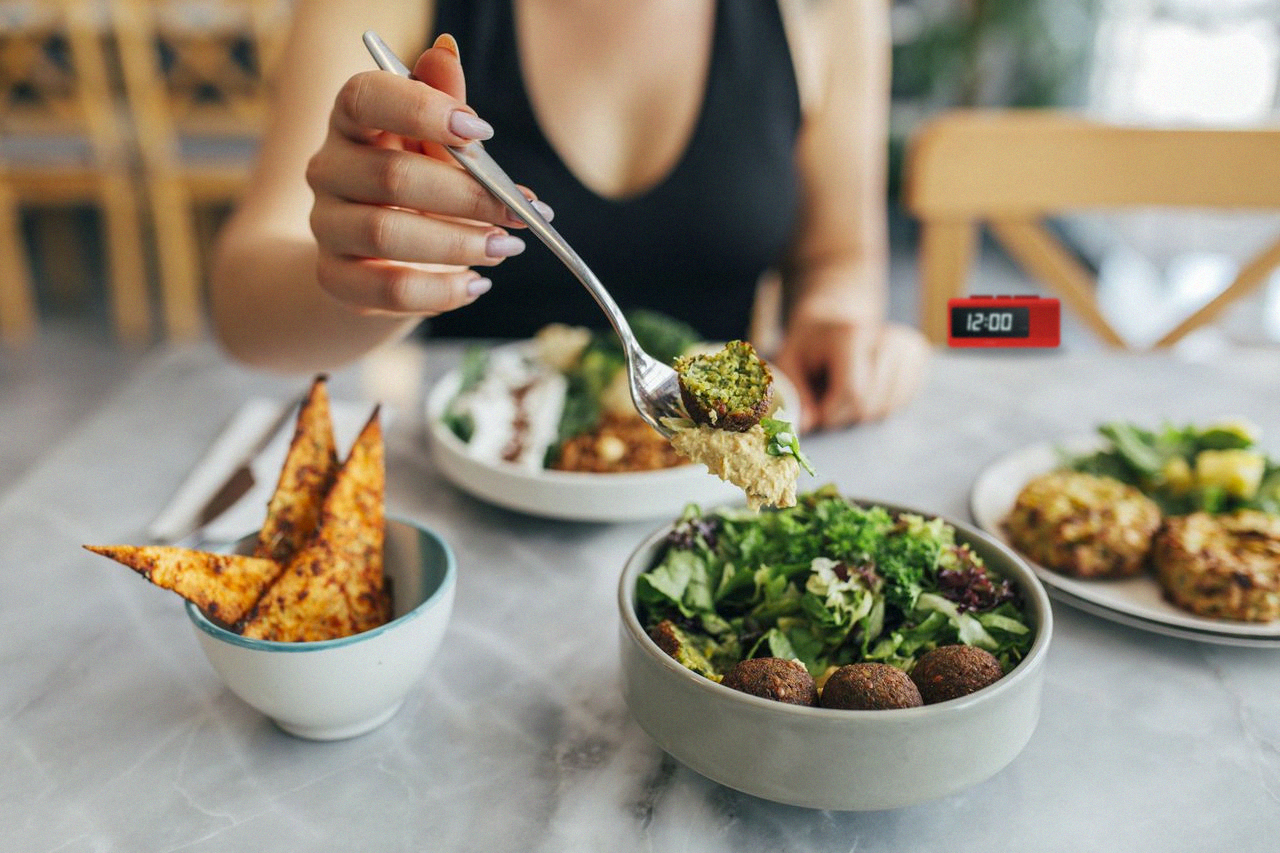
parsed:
12:00
